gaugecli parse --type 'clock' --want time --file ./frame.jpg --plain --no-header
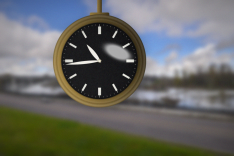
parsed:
10:44
